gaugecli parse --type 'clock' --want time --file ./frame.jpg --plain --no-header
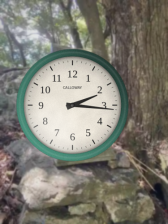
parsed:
2:16
